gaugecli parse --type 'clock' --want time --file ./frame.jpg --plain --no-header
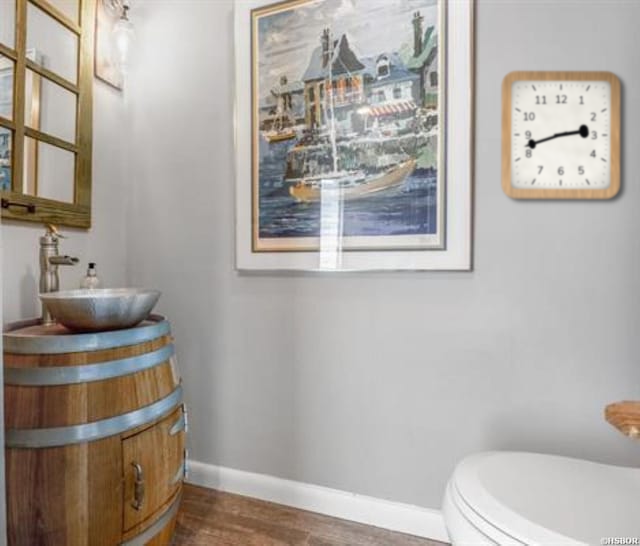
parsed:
2:42
